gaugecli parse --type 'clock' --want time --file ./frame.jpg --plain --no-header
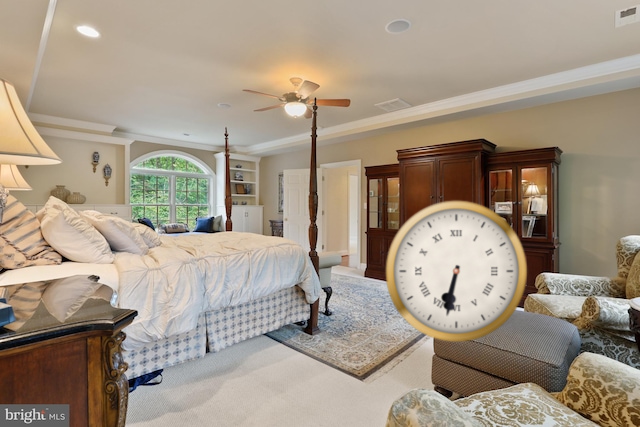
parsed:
6:32
